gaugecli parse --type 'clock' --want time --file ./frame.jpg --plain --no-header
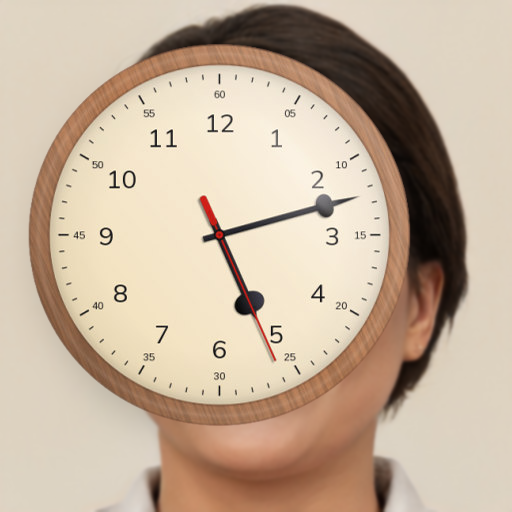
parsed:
5:12:26
